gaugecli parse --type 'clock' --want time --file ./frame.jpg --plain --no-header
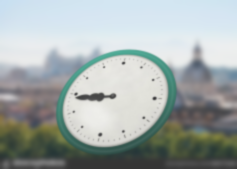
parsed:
8:44
